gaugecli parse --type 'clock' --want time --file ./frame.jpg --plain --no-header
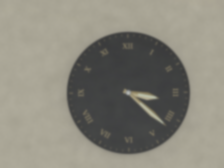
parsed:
3:22
